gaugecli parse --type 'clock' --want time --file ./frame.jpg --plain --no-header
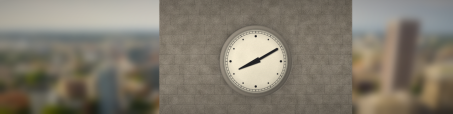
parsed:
8:10
